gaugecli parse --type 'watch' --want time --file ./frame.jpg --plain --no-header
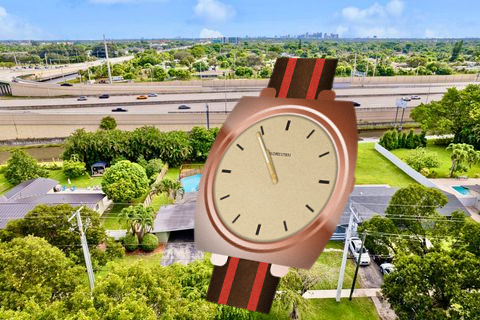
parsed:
10:54
